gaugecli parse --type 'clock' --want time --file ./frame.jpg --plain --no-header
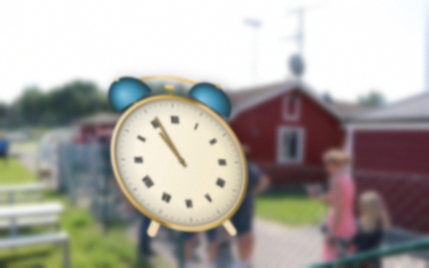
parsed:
10:56
